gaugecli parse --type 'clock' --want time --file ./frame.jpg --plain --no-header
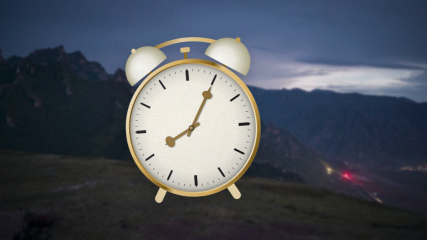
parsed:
8:05
